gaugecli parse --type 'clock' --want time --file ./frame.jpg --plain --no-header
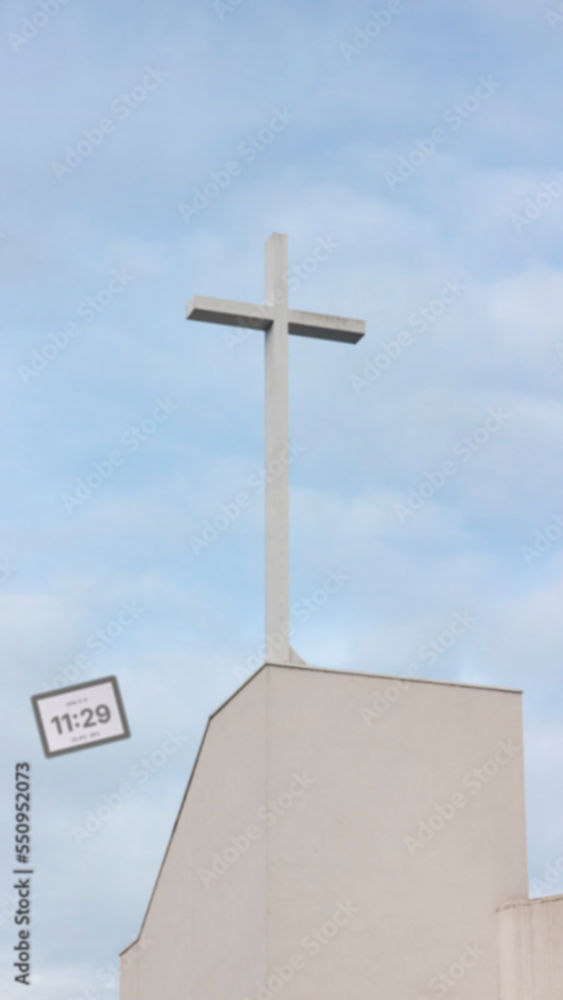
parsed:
11:29
